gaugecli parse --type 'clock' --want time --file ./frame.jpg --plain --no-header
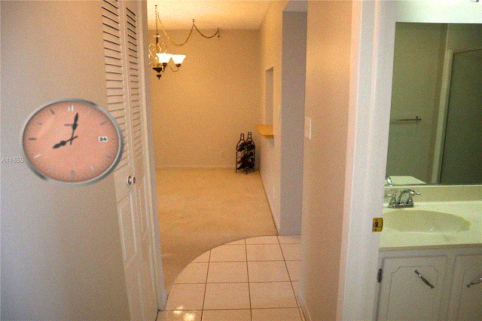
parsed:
8:02
